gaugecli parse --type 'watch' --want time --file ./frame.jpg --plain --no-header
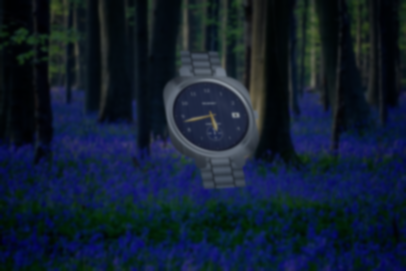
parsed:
5:43
